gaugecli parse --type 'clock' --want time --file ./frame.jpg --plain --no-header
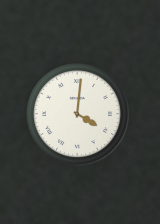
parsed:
4:01
